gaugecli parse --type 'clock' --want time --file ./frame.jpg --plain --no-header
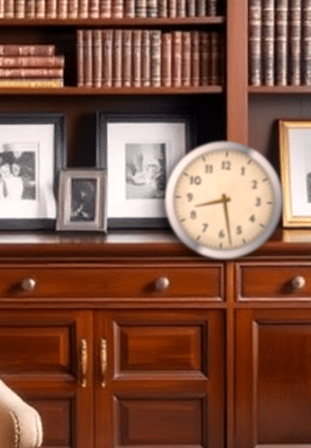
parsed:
8:28
